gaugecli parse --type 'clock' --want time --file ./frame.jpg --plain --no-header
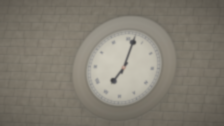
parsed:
7:02
